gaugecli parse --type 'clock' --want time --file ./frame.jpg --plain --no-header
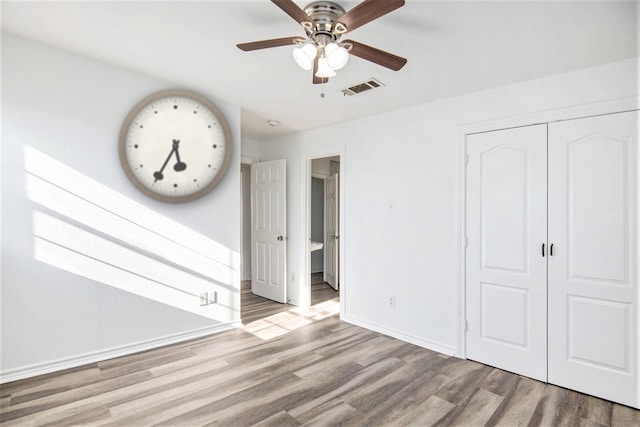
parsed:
5:35
